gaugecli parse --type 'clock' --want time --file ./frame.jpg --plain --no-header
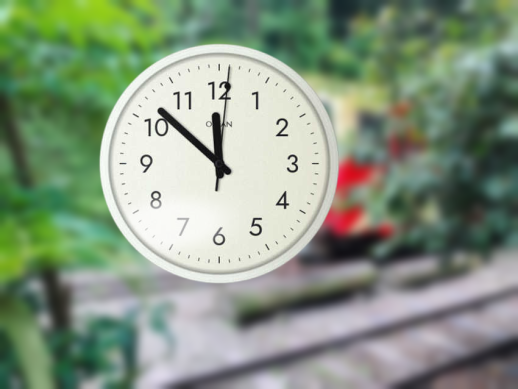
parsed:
11:52:01
